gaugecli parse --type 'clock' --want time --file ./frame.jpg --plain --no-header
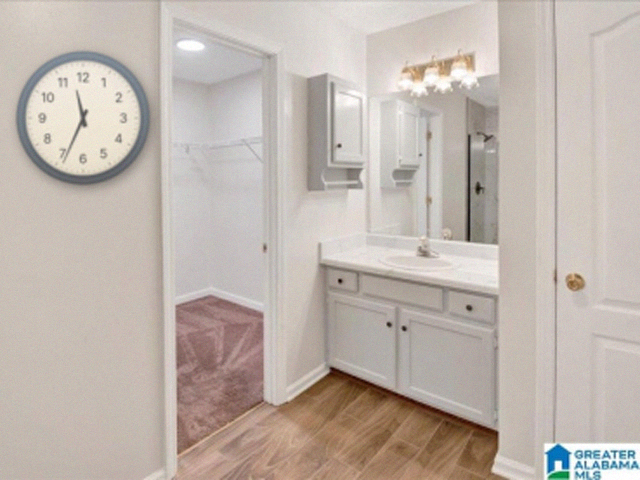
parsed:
11:34
